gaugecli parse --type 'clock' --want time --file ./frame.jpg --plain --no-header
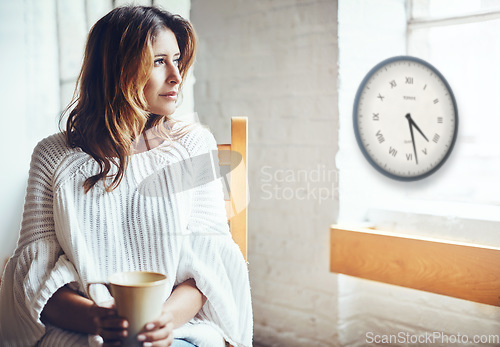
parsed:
4:28
